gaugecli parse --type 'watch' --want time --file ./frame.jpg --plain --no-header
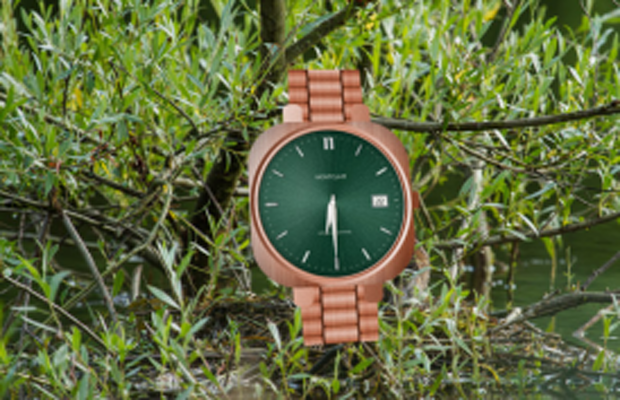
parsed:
6:30
